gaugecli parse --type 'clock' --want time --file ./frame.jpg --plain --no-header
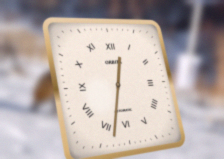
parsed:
12:33
